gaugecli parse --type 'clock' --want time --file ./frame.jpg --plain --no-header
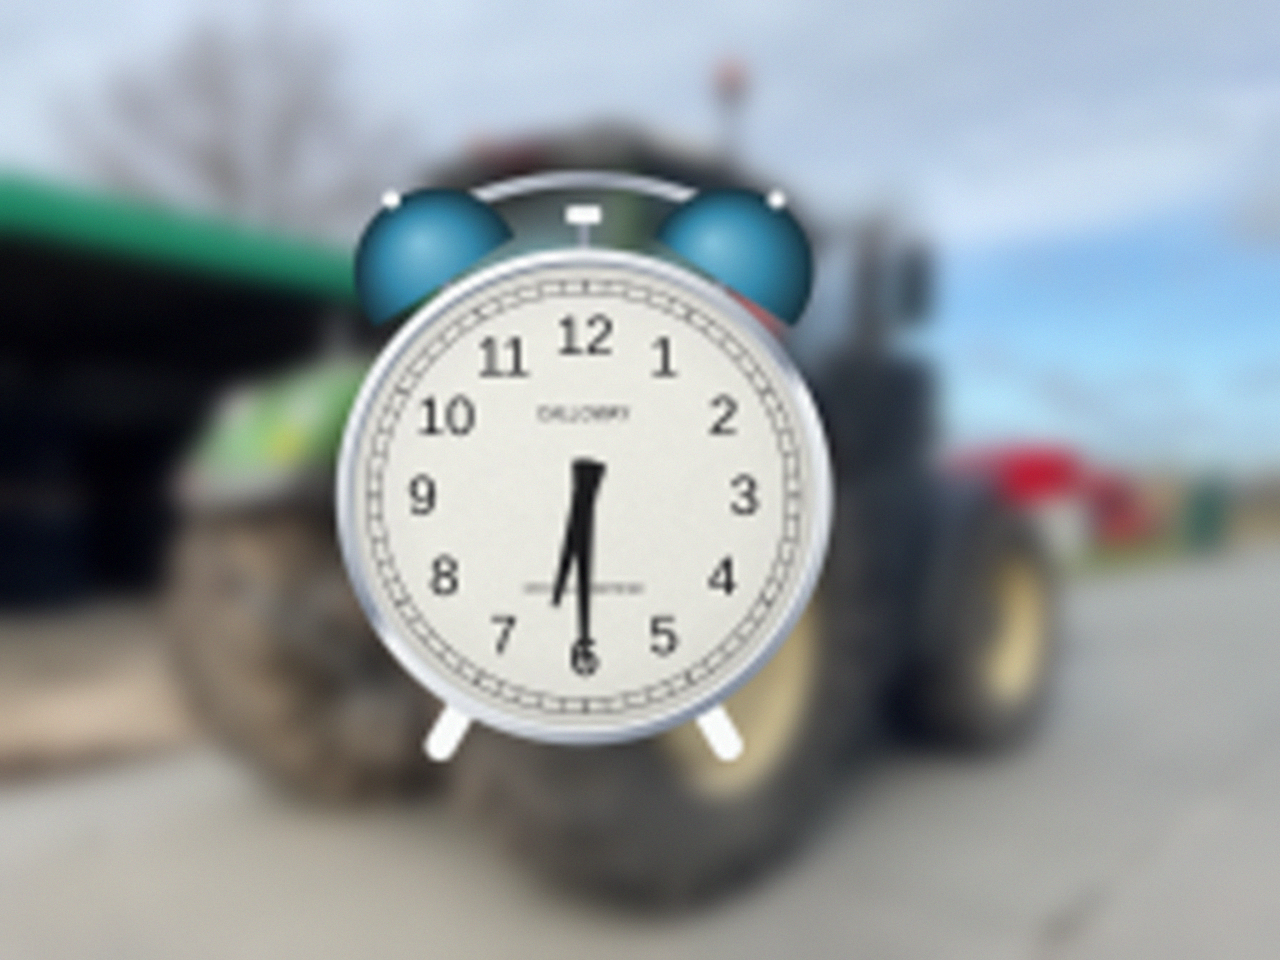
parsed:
6:30
